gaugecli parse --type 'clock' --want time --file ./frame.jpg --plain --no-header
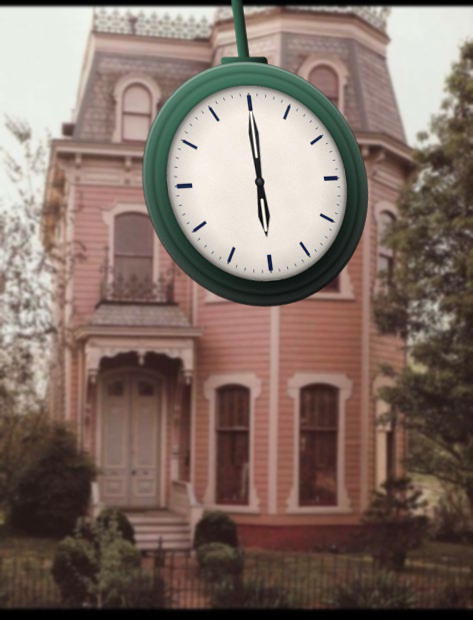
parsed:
6:00
